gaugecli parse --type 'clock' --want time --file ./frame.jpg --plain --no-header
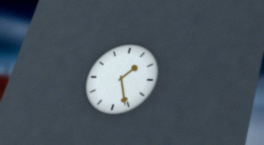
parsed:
1:26
